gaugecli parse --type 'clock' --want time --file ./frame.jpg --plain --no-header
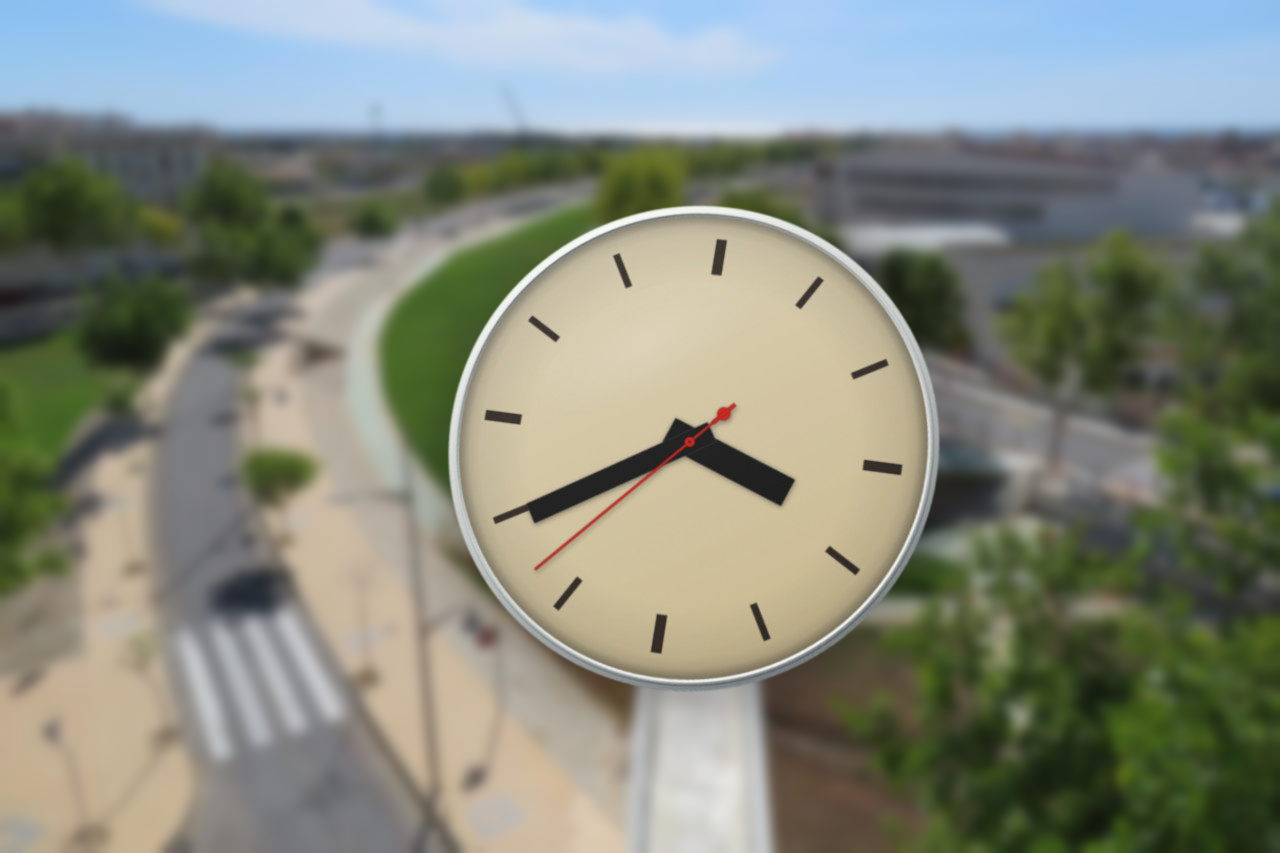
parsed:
3:39:37
